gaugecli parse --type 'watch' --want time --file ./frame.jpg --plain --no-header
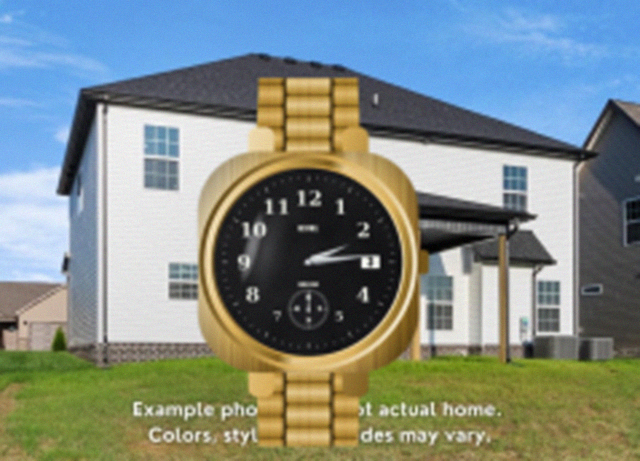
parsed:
2:14
